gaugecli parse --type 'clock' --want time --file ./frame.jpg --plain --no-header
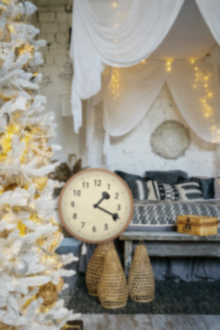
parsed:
1:19
